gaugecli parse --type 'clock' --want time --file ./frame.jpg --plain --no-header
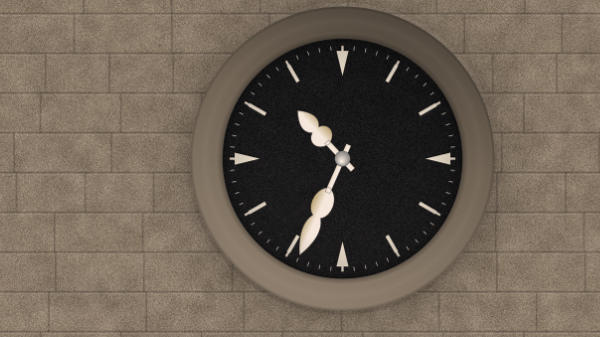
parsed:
10:34
